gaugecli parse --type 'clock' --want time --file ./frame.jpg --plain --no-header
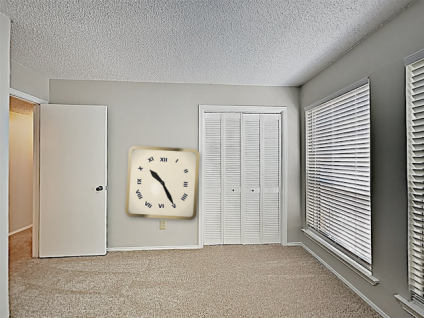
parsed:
10:25
